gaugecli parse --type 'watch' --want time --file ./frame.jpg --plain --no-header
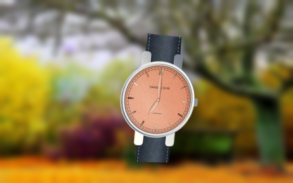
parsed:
7:00
